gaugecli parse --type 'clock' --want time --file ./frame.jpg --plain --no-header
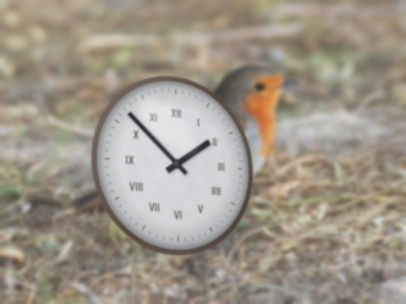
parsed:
1:52
